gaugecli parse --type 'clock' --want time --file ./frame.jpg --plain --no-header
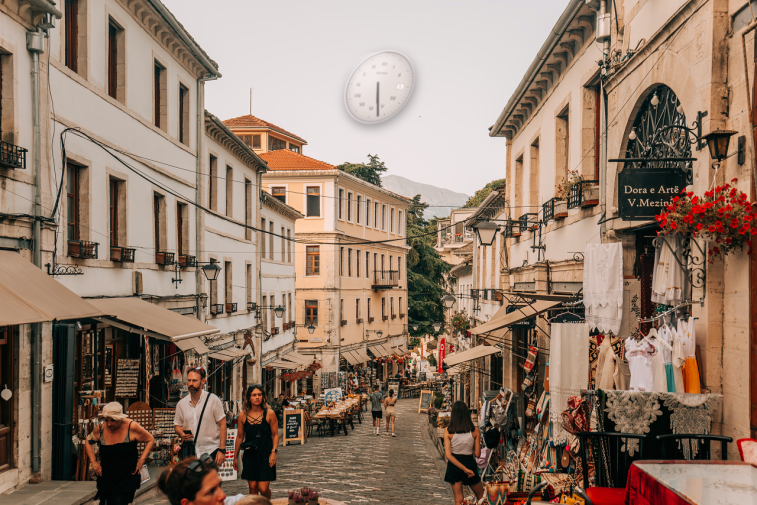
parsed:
5:27
